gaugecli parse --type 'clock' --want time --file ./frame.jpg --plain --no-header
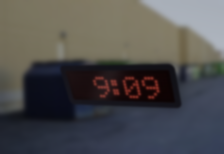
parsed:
9:09
